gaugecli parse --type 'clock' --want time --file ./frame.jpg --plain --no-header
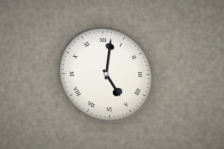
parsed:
5:02
